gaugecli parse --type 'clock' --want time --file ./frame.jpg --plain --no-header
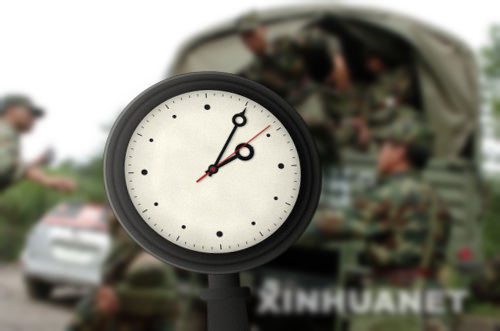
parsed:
2:05:09
